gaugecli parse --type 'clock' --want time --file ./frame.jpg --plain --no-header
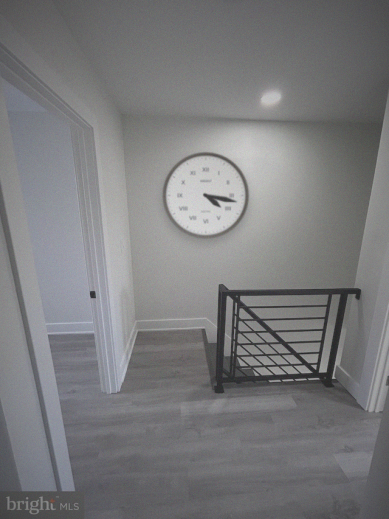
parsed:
4:17
